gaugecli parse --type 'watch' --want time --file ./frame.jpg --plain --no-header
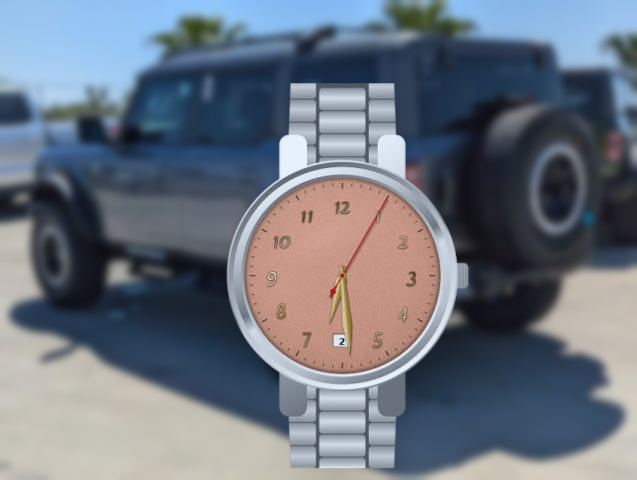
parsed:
6:29:05
